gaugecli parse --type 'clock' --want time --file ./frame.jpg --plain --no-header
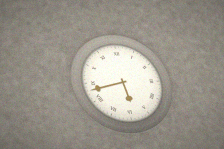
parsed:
5:43
